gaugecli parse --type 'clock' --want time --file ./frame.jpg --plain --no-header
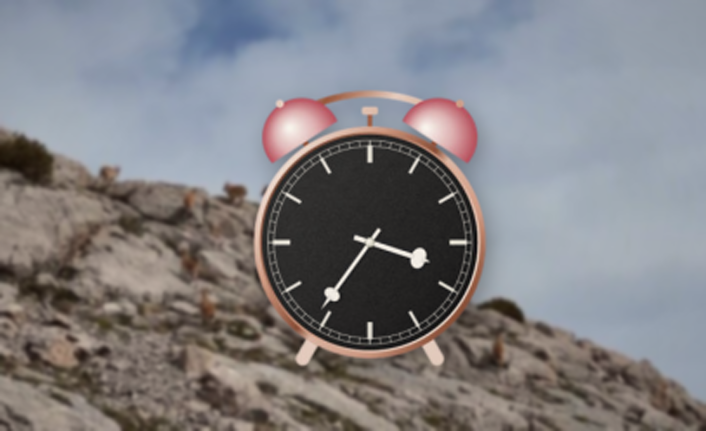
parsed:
3:36
